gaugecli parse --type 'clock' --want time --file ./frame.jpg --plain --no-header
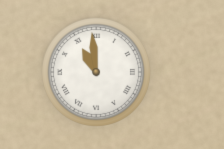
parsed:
10:59
